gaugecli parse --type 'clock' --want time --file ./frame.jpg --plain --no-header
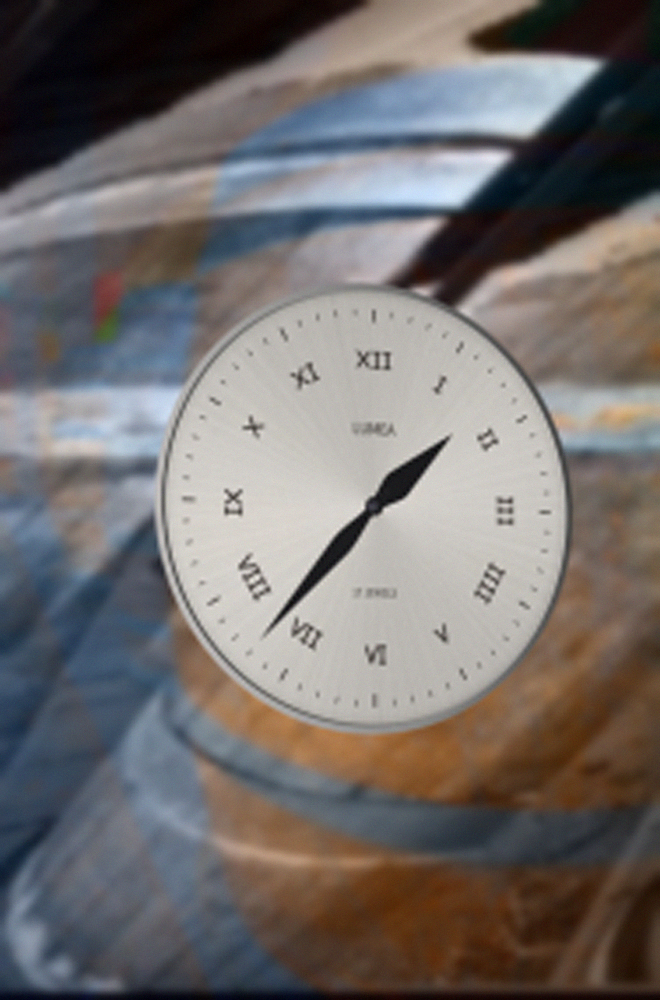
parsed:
1:37
